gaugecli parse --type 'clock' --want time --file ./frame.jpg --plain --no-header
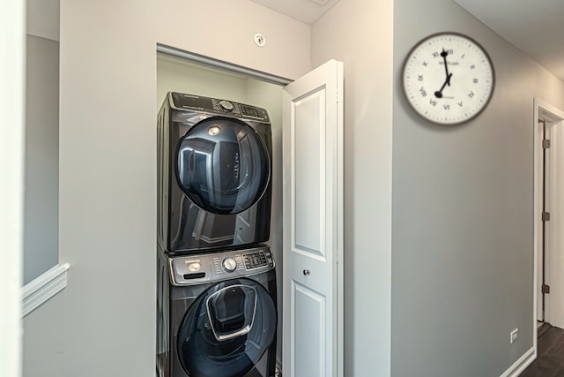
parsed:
6:58
